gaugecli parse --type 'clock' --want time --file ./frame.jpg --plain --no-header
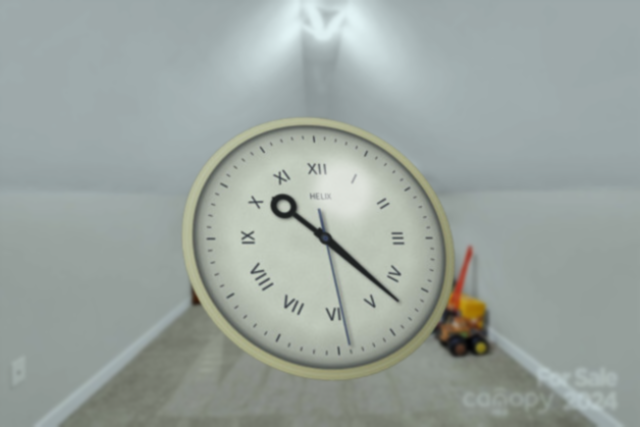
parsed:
10:22:29
